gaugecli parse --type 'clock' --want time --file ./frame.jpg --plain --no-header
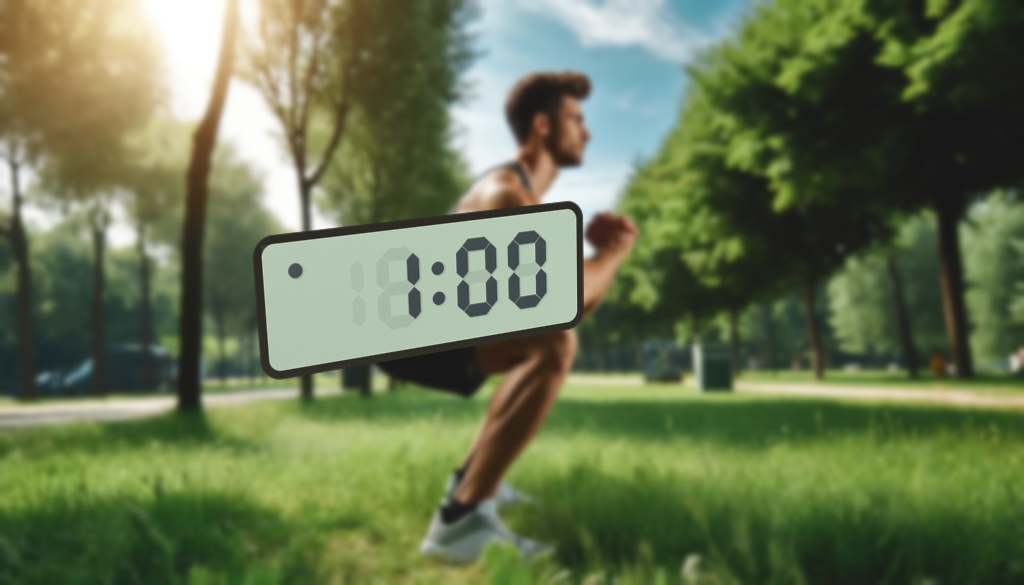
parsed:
1:00
